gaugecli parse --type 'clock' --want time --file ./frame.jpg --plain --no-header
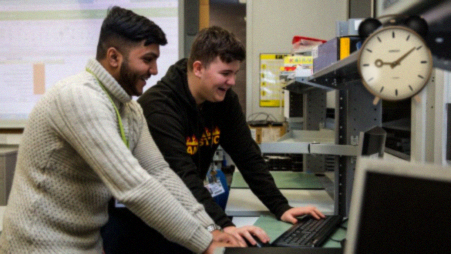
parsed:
9:09
